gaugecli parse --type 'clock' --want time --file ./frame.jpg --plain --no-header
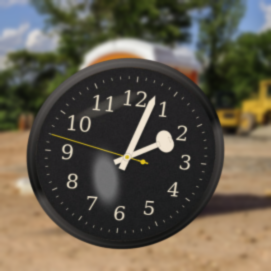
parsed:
2:02:47
